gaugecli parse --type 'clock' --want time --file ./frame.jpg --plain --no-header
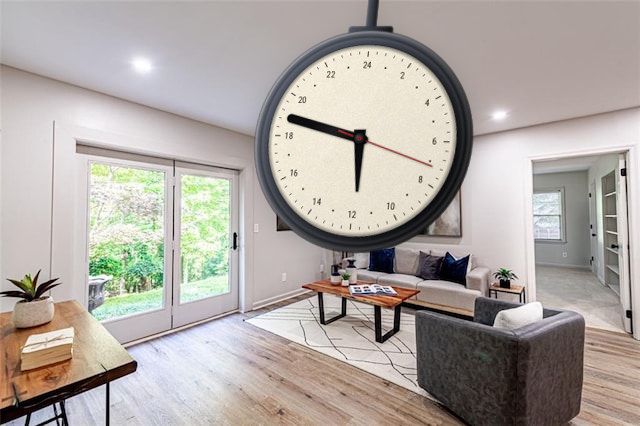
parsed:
11:47:18
